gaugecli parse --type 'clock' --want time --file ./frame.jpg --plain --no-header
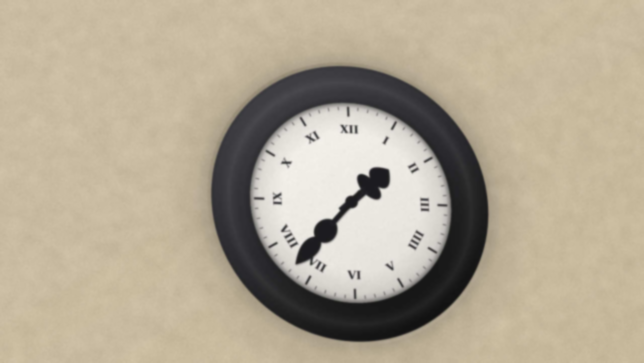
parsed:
1:37
